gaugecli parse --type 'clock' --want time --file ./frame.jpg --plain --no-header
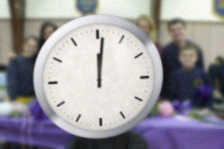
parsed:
12:01
